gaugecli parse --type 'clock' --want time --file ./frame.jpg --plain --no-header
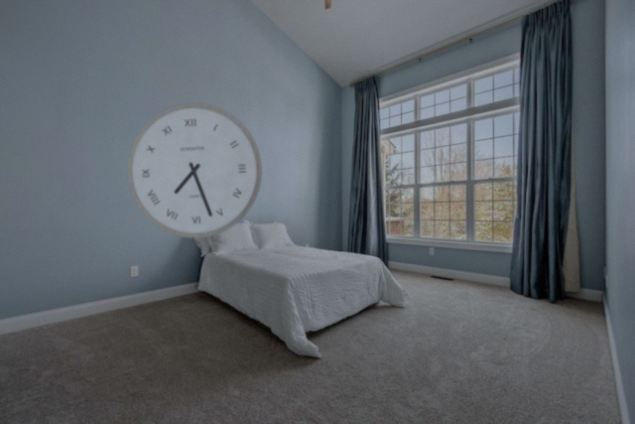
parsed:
7:27
